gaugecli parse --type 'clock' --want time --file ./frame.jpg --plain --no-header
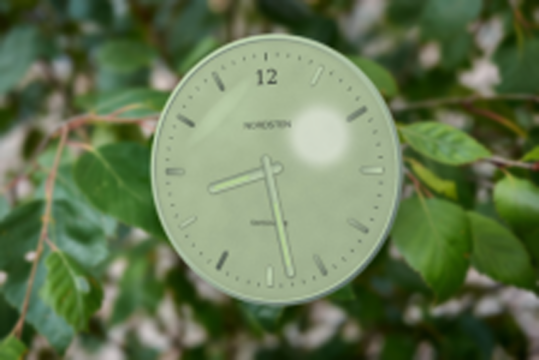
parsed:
8:28
